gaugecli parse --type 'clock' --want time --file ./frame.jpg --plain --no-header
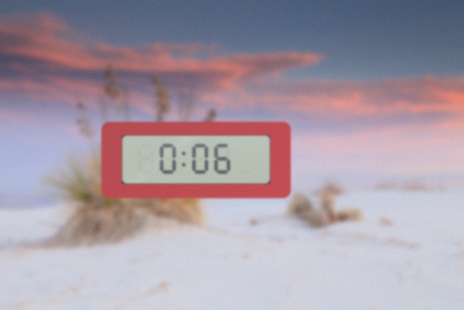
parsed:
0:06
